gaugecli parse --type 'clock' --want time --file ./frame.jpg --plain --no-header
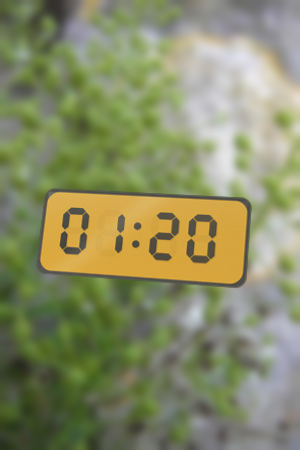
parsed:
1:20
